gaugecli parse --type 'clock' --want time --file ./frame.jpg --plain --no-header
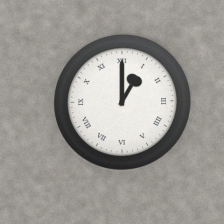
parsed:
1:00
